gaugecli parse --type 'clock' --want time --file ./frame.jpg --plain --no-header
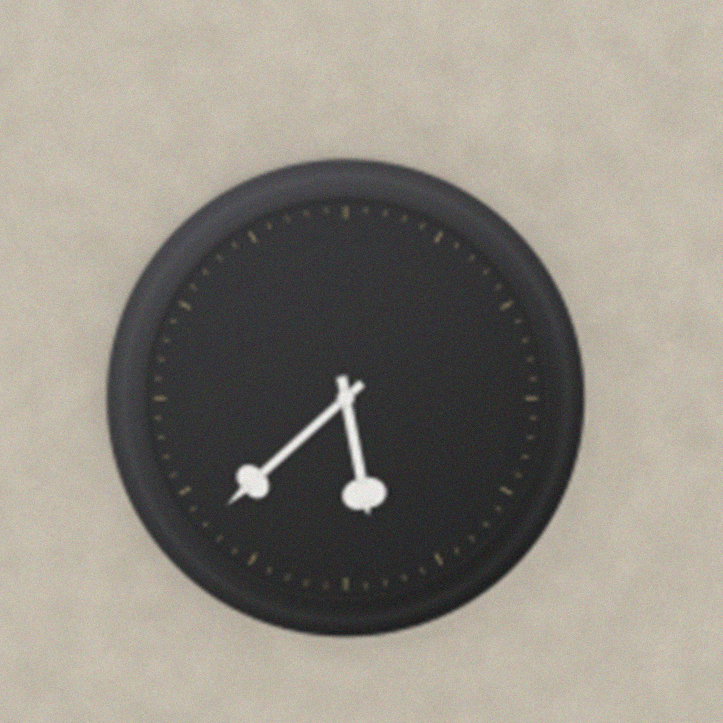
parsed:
5:38
